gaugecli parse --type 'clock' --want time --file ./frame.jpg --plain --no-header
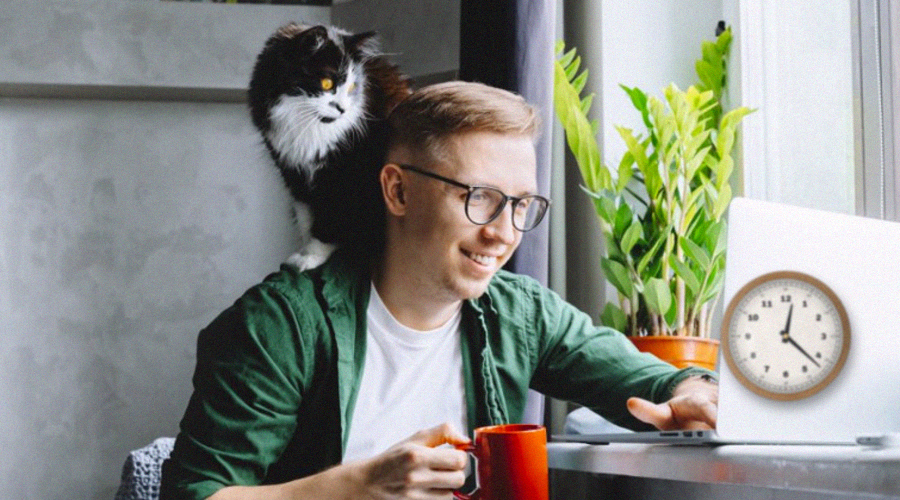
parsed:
12:22
